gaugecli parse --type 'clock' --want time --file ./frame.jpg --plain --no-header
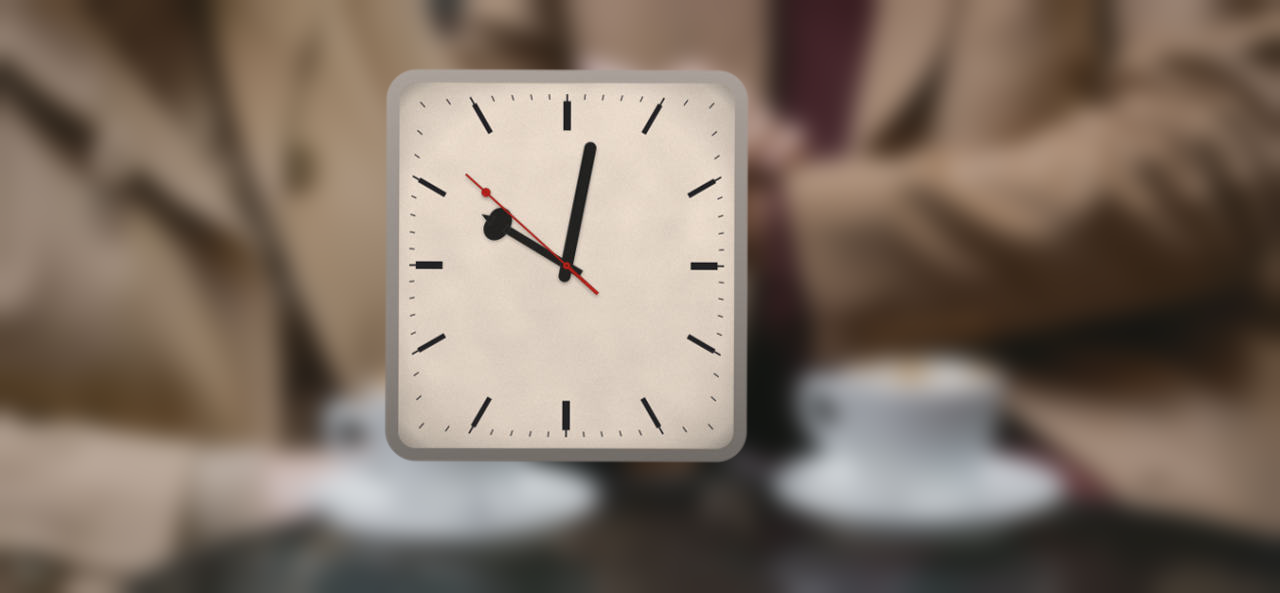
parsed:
10:01:52
